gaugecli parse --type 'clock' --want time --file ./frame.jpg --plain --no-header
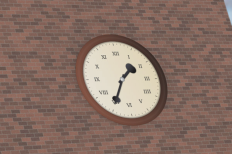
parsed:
1:35
